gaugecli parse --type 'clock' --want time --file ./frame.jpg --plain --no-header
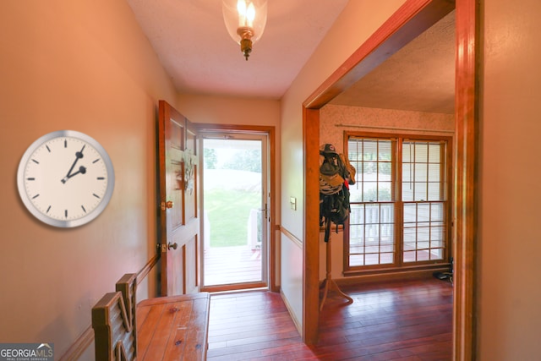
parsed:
2:05
